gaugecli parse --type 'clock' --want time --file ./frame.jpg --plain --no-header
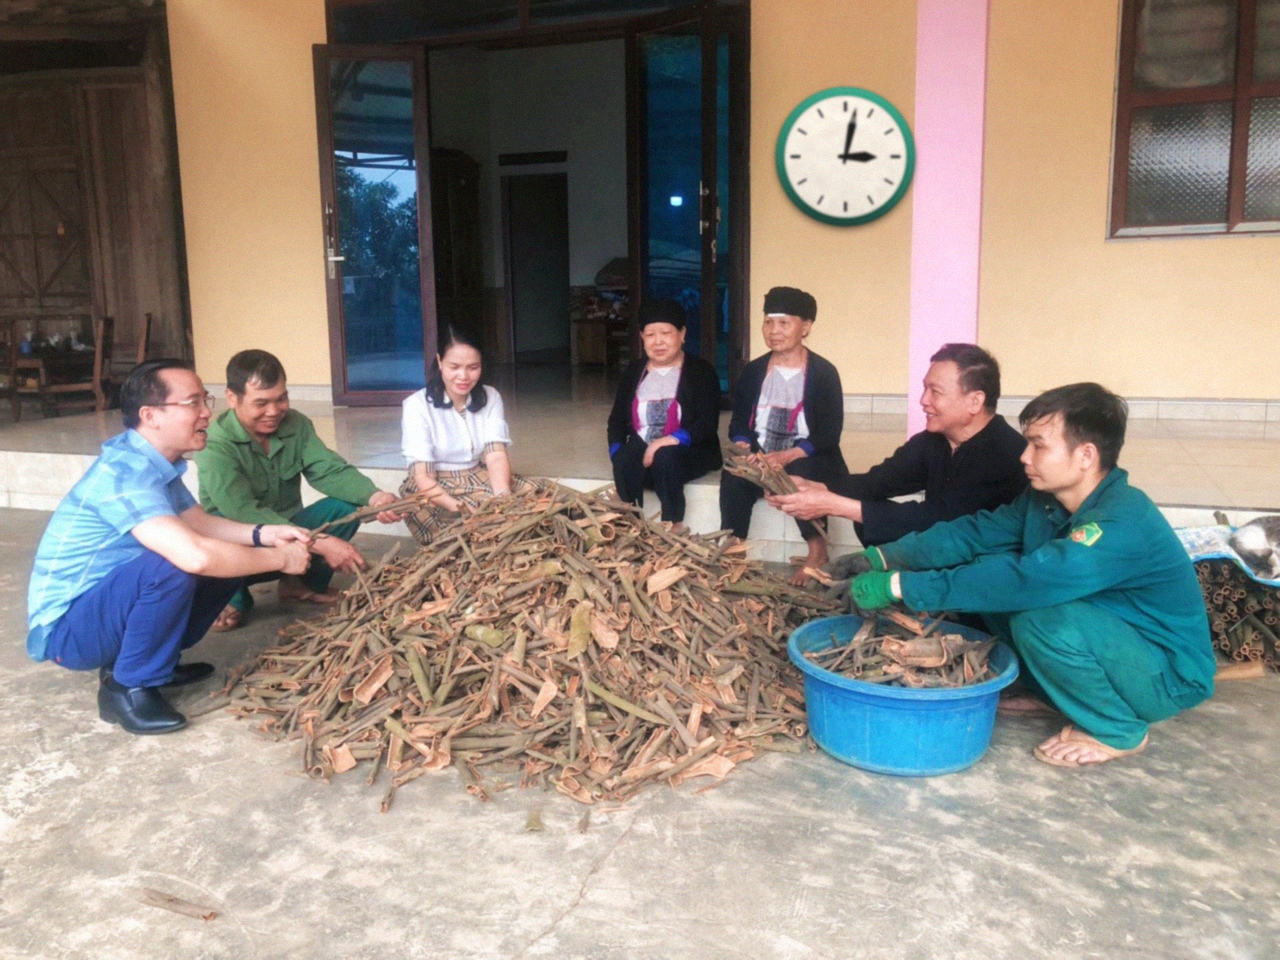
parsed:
3:02
